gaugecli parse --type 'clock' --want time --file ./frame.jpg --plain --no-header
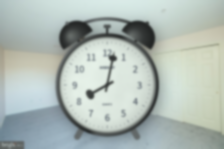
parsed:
8:02
